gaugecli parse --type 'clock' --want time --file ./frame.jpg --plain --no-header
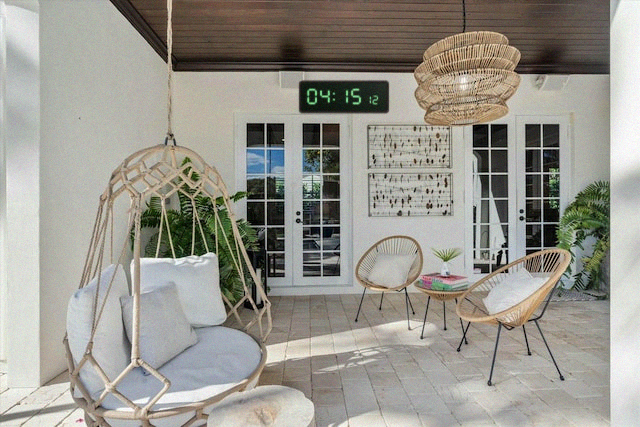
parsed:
4:15:12
